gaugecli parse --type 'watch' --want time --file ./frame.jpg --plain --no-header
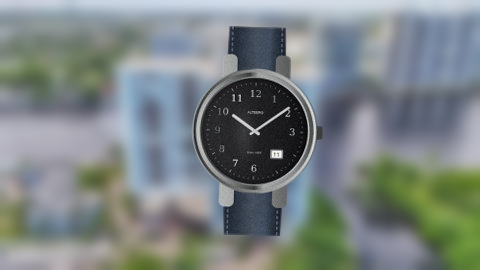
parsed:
10:09
